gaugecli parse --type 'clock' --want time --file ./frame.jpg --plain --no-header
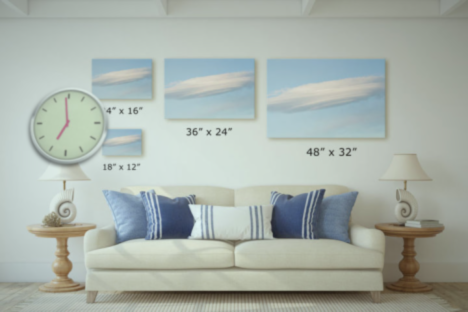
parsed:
6:59
